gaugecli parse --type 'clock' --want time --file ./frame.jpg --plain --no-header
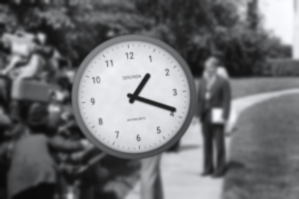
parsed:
1:19
